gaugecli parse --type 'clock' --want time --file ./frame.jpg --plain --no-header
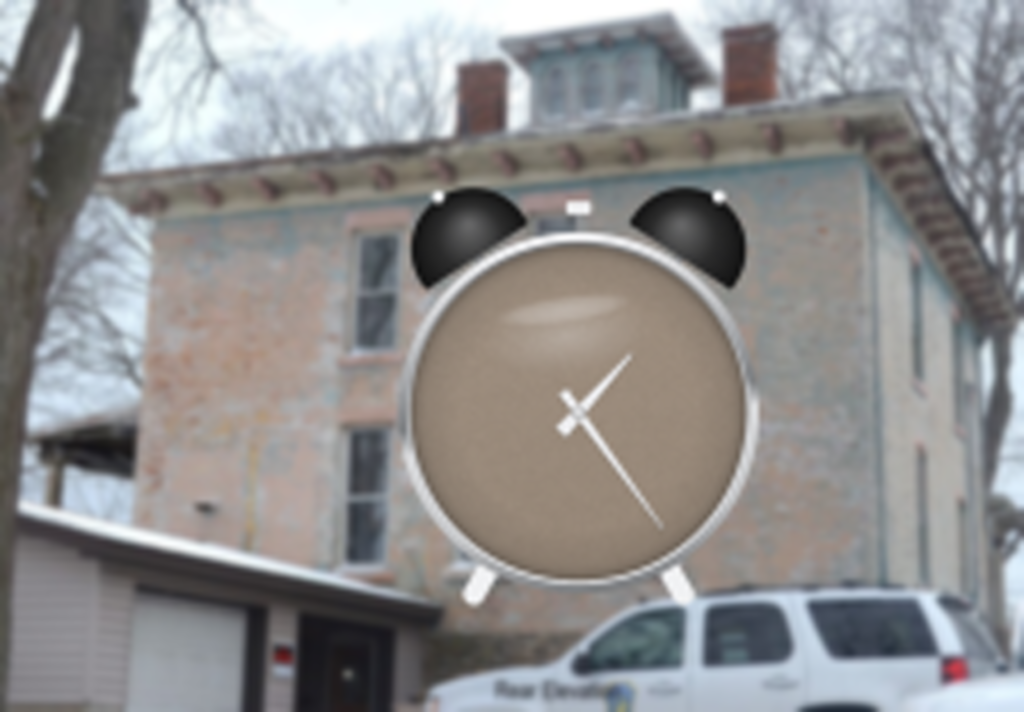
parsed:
1:24
